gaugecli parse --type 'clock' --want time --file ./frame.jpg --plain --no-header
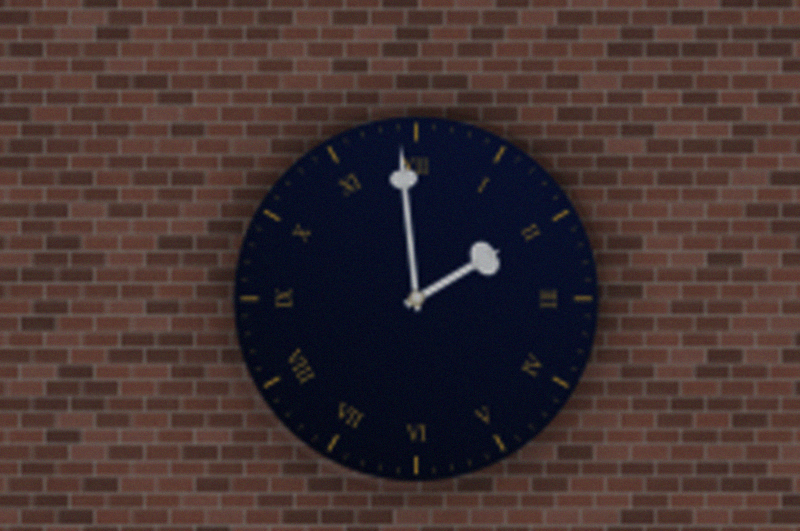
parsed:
1:59
